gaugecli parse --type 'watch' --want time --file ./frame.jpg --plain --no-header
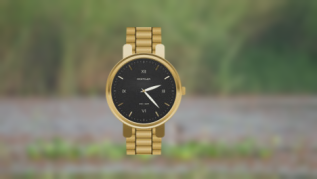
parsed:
2:23
